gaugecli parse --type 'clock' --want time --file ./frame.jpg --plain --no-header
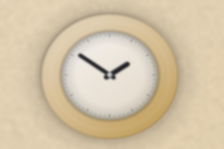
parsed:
1:51
